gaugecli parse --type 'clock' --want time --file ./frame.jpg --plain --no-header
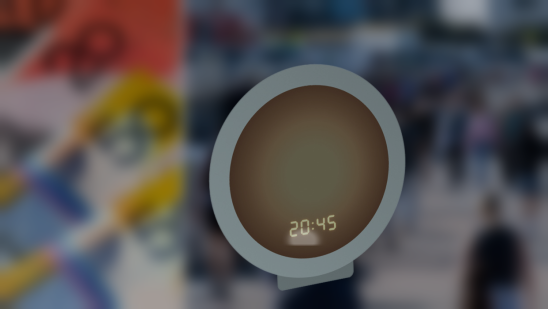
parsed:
20:45
